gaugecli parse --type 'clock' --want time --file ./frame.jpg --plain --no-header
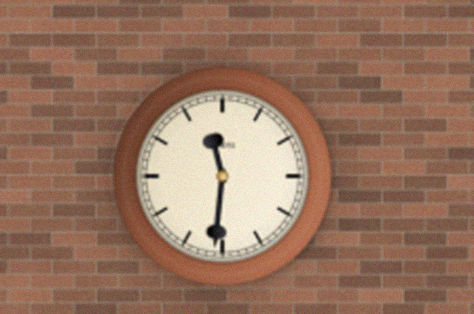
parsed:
11:31
